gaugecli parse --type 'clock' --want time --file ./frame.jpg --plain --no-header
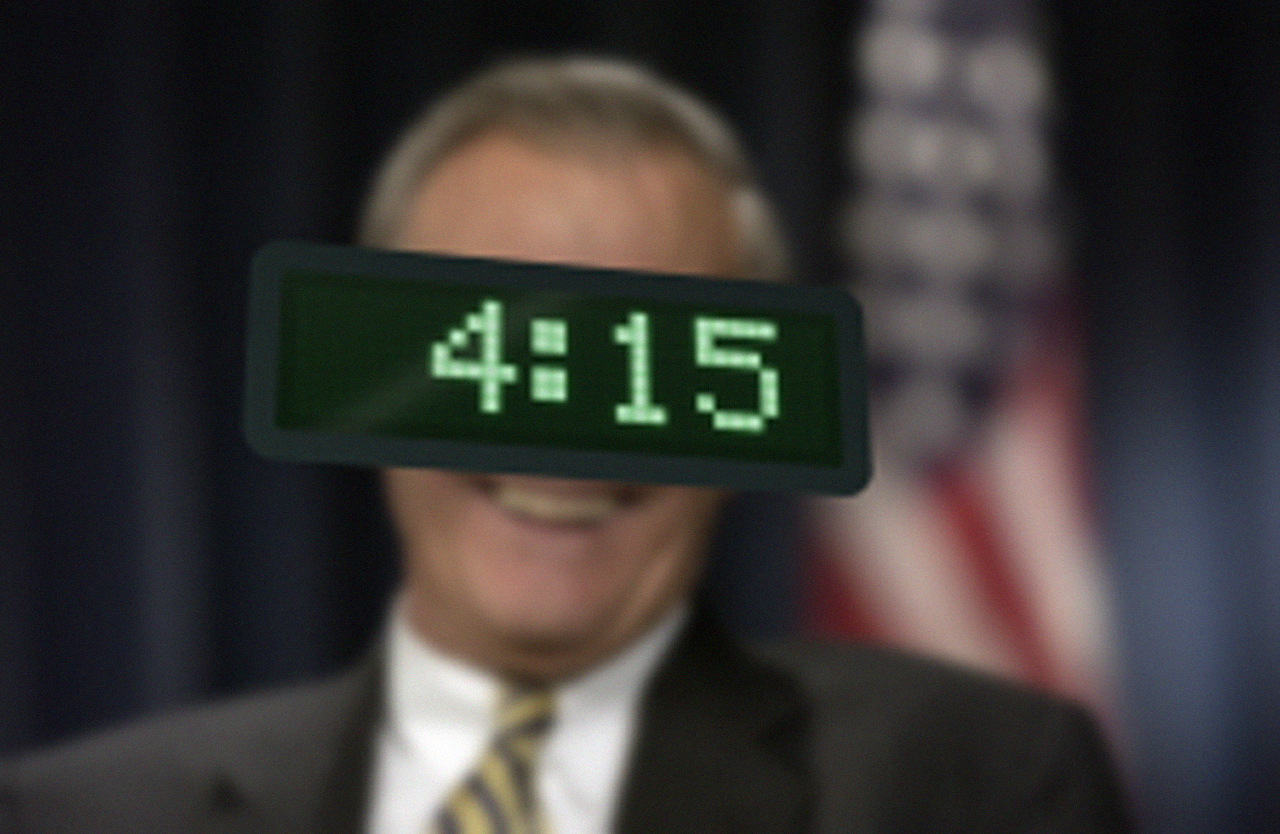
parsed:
4:15
